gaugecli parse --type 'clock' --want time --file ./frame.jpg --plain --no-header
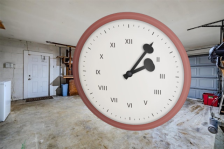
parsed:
2:06
